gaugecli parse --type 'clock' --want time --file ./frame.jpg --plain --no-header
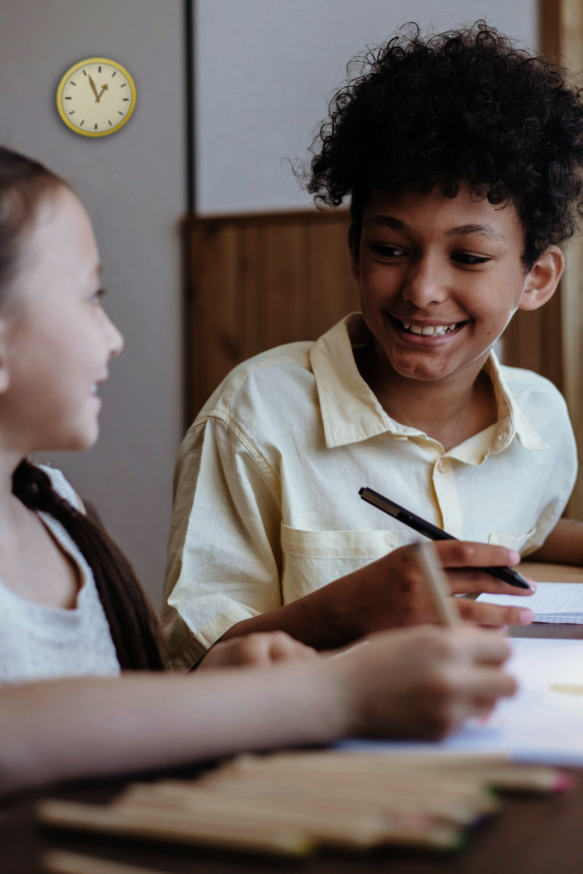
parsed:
12:56
